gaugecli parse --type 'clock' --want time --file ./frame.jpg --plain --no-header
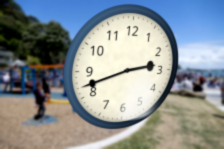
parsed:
2:42
